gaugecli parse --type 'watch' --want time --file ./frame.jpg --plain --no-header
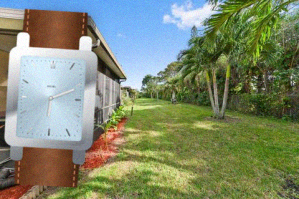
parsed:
6:11
